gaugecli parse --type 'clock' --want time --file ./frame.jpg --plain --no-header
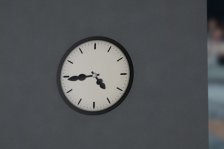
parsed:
4:44
